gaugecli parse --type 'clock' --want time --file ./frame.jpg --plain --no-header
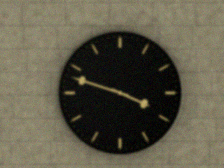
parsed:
3:48
